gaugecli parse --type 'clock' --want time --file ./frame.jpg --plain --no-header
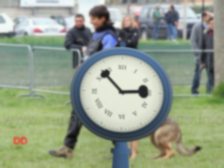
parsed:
2:53
